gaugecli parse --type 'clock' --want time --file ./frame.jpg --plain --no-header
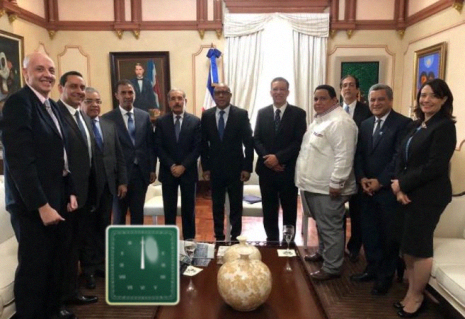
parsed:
12:00
